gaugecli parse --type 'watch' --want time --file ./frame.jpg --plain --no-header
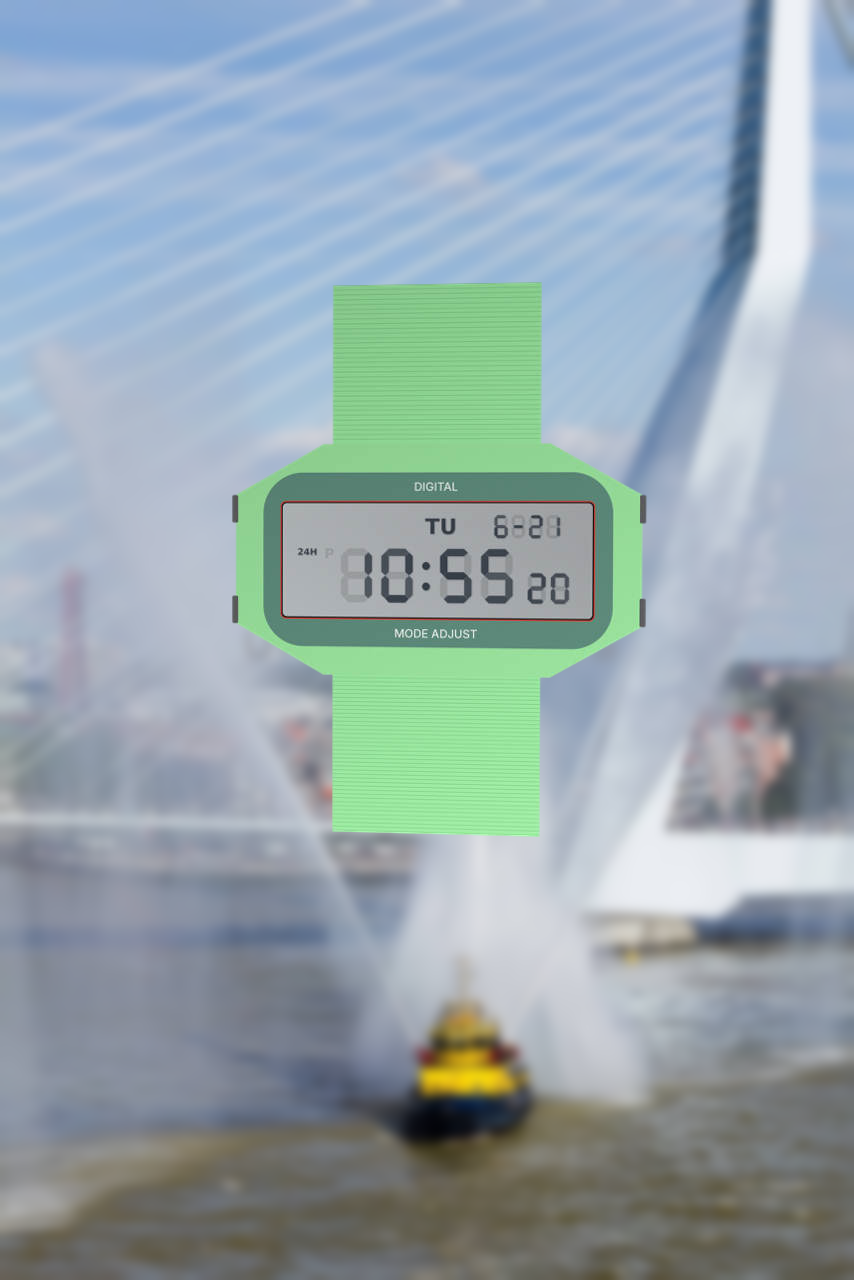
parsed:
10:55:20
